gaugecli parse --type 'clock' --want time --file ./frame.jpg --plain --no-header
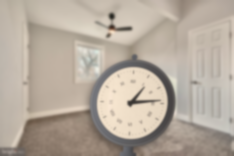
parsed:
1:14
